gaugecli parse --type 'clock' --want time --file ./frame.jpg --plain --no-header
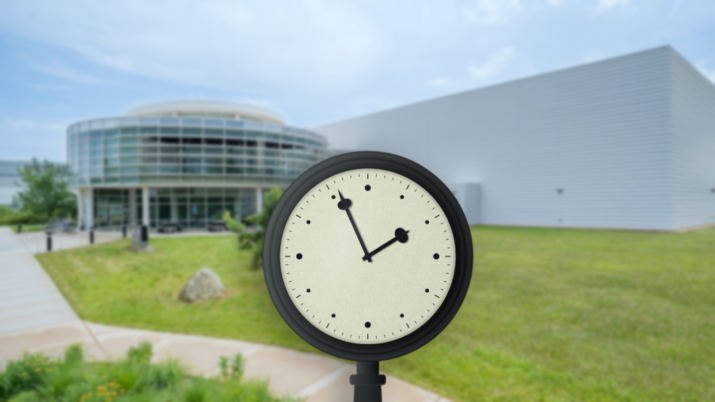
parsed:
1:56
